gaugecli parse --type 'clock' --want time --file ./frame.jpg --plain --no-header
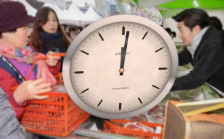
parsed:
12:01
